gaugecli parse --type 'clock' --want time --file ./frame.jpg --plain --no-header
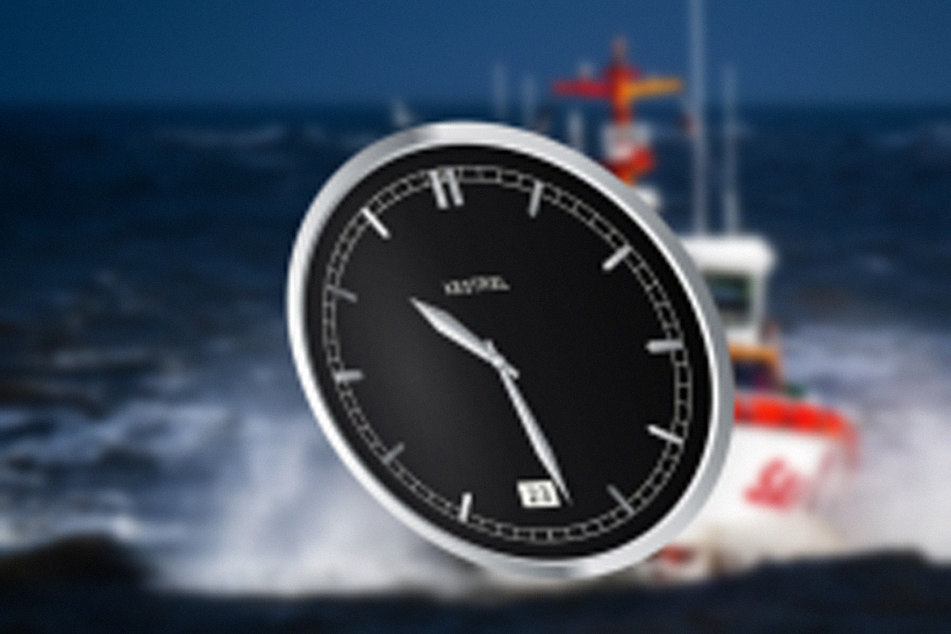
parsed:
10:28
